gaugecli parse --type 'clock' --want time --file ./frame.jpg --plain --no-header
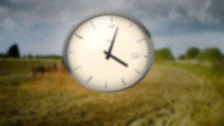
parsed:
4:02
